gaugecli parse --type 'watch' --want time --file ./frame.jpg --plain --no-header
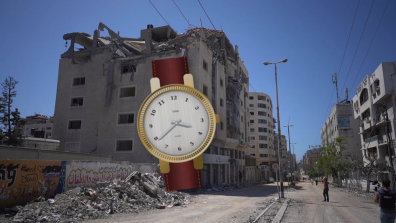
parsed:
3:39
